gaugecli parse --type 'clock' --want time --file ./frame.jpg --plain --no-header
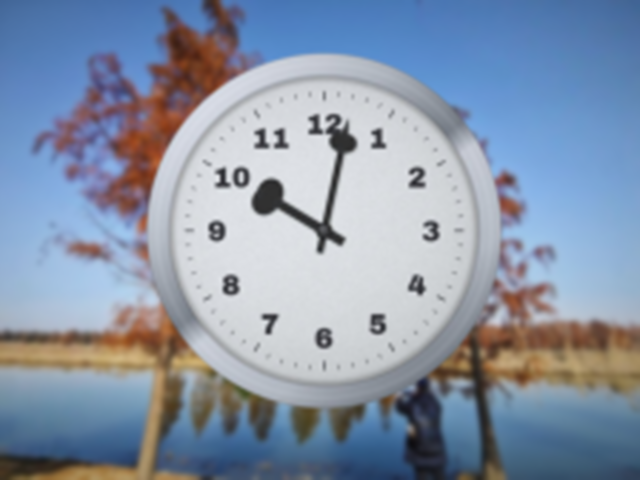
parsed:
10:02
